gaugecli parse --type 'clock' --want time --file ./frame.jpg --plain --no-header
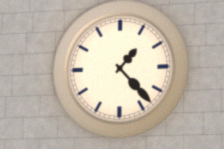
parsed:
1:23
